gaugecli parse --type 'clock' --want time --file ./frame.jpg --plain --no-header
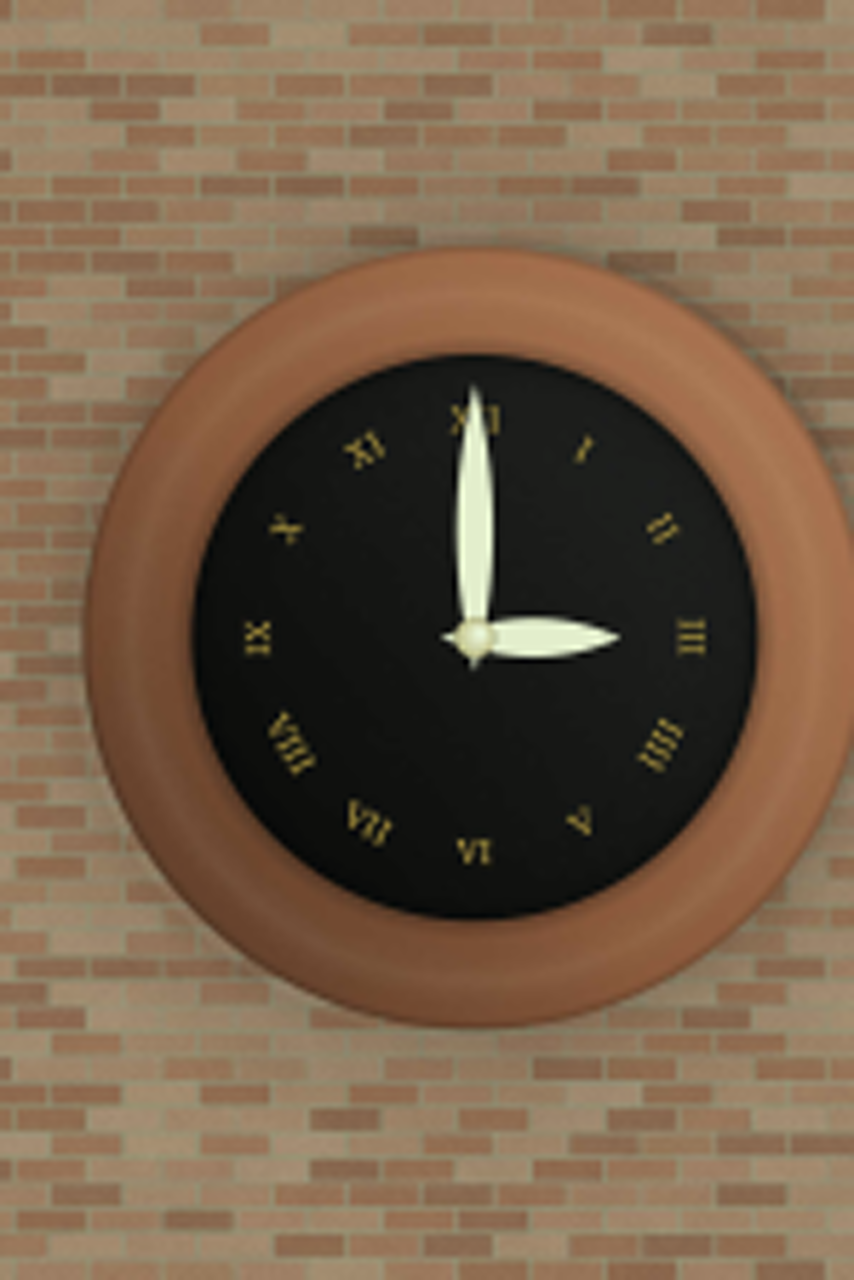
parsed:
3:00
